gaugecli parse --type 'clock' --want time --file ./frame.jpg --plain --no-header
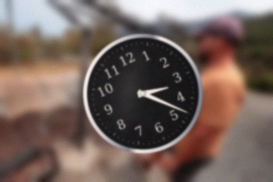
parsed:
3:23
